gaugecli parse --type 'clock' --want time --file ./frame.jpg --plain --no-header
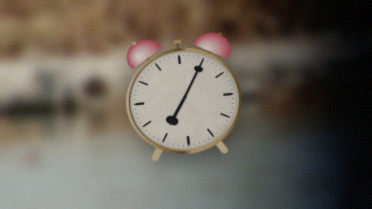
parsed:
7:05
